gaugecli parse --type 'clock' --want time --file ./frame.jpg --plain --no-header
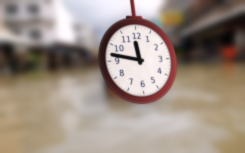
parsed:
11:47
